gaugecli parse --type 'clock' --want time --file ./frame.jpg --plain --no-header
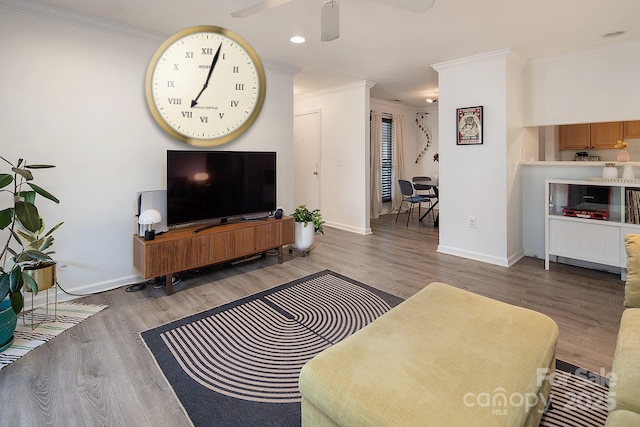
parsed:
7:03
